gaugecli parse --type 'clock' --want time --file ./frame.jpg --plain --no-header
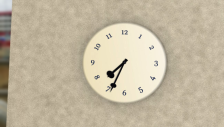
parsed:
7:34
